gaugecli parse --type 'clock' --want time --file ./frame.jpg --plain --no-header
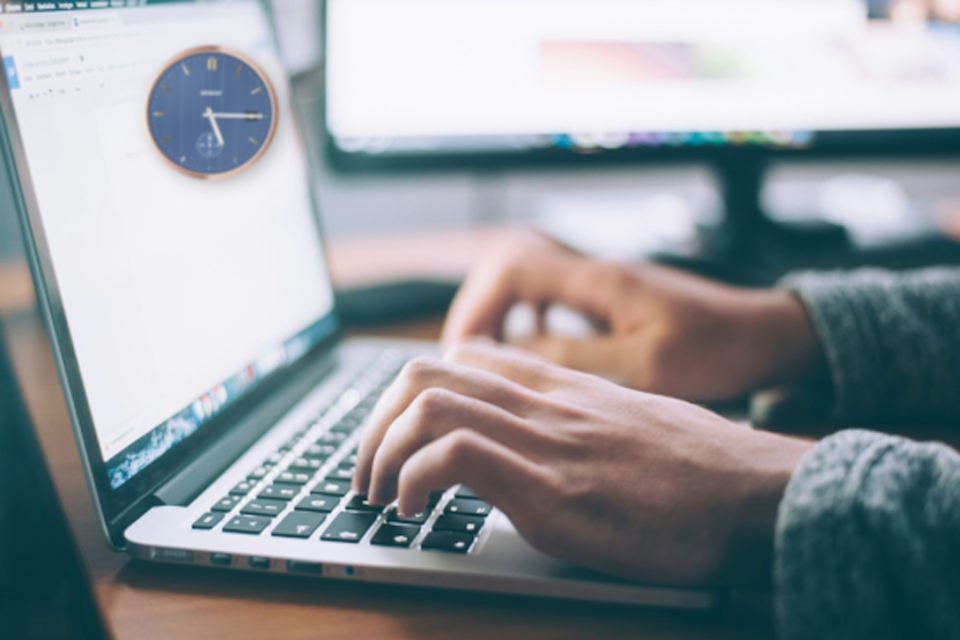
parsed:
5:15
